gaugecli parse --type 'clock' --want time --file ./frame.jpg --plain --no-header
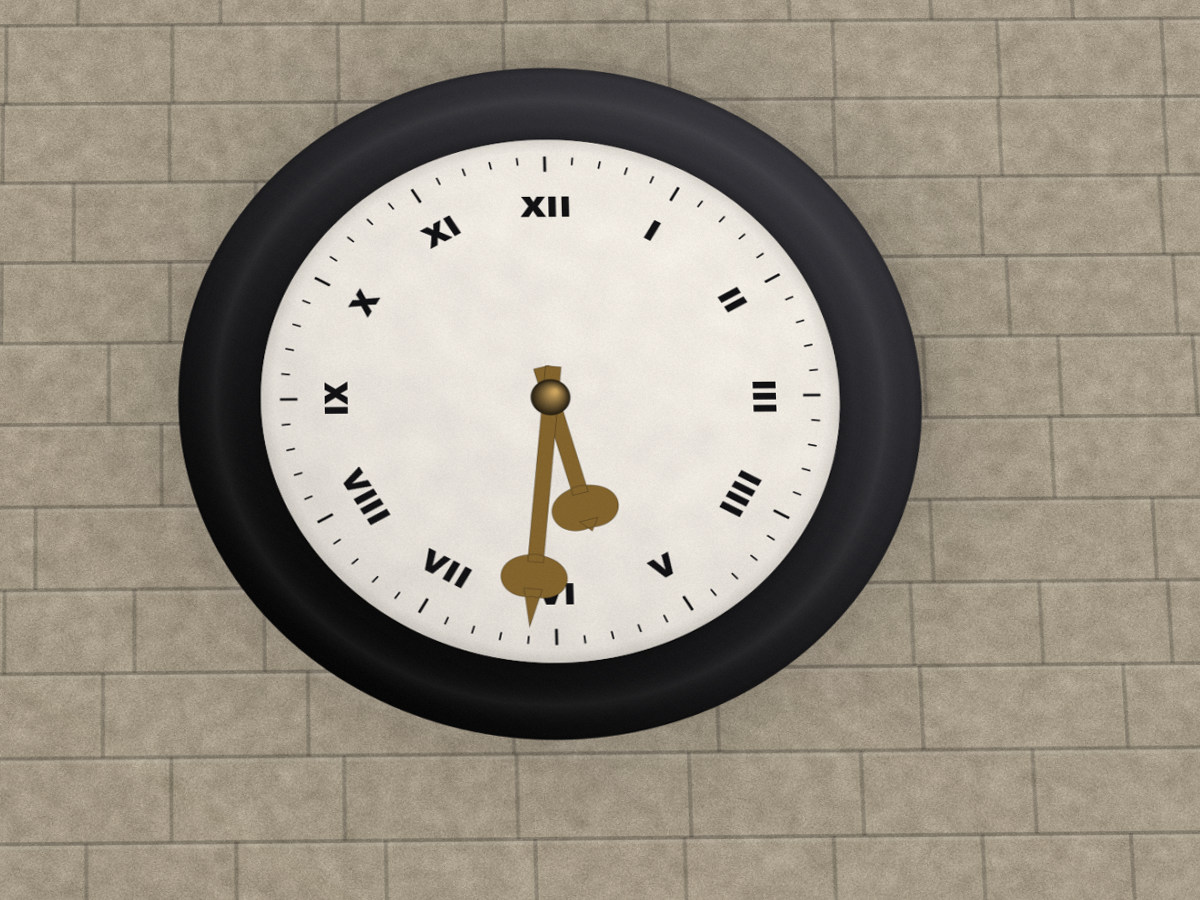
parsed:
5:31
